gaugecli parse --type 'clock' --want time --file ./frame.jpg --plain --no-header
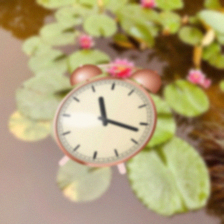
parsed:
11:17
